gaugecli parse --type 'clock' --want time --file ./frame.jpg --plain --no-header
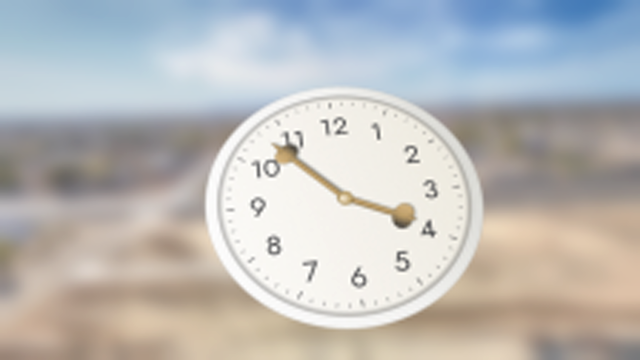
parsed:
3:53
